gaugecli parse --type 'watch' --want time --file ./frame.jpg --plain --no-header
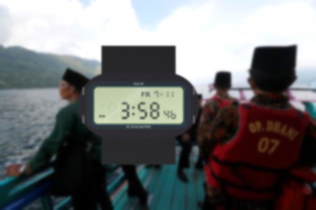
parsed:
3:58
